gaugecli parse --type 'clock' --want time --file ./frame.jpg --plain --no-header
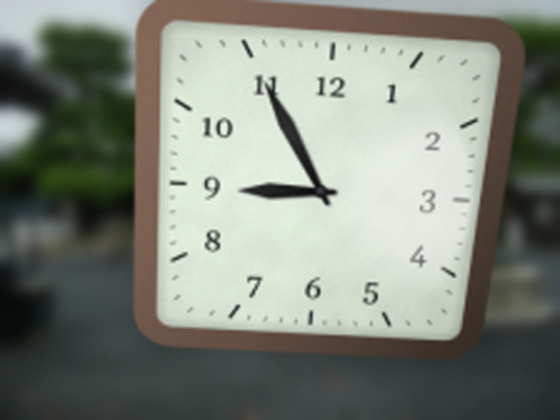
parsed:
8:55
